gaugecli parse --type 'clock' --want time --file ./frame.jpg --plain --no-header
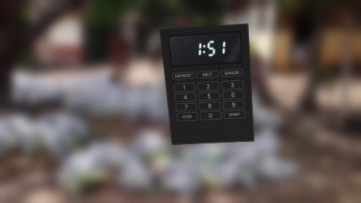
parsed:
1:51
